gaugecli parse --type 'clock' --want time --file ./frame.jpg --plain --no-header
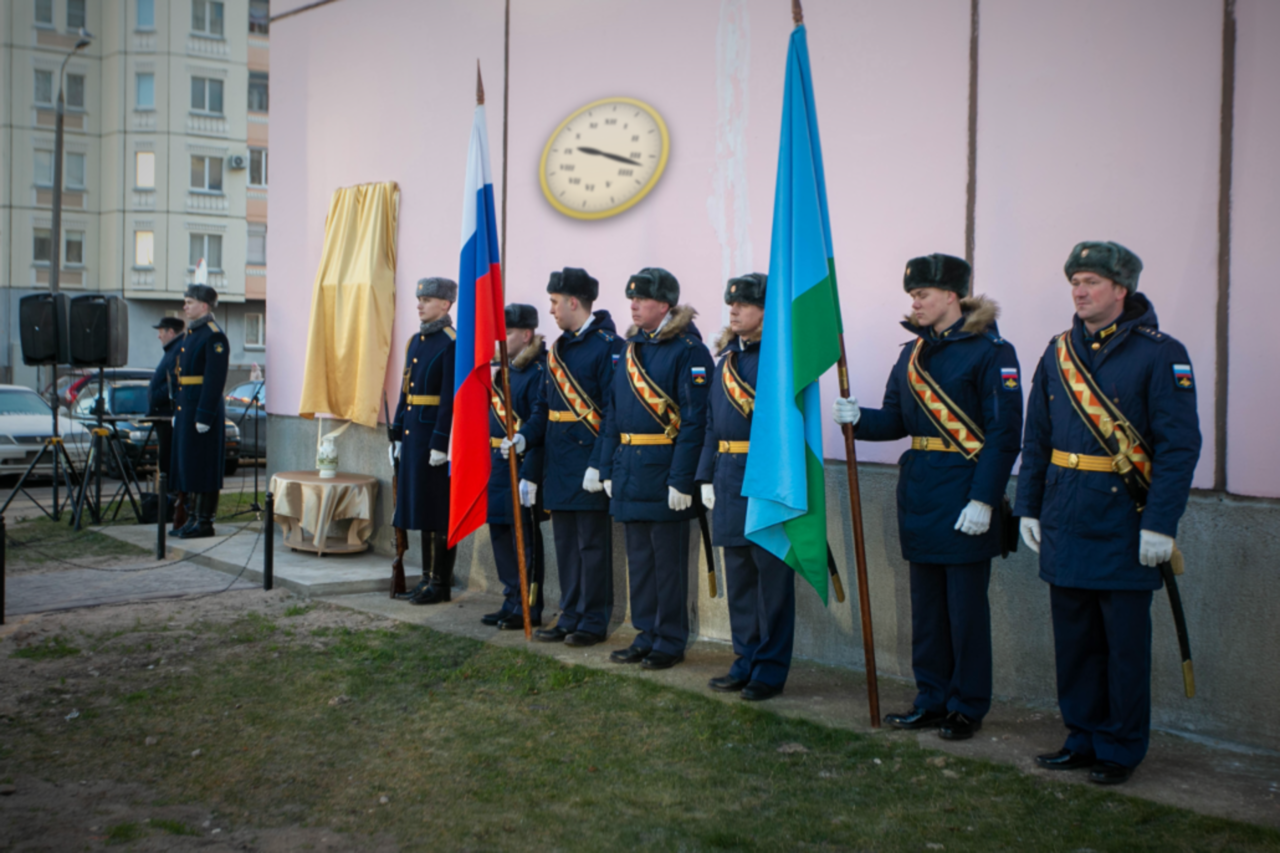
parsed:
9:17
